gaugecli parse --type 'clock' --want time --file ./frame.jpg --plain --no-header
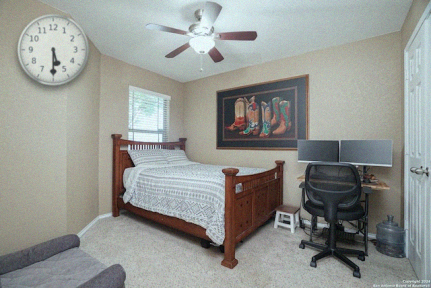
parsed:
5:30
